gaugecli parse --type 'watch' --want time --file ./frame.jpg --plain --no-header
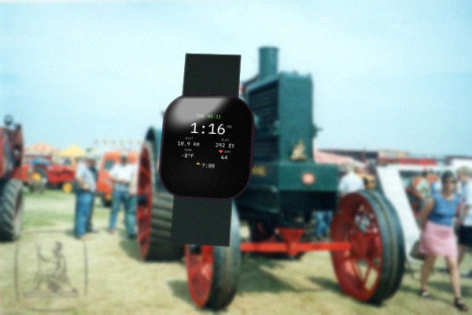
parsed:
1:16
